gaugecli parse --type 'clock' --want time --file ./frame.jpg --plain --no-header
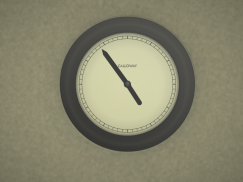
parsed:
4:54
